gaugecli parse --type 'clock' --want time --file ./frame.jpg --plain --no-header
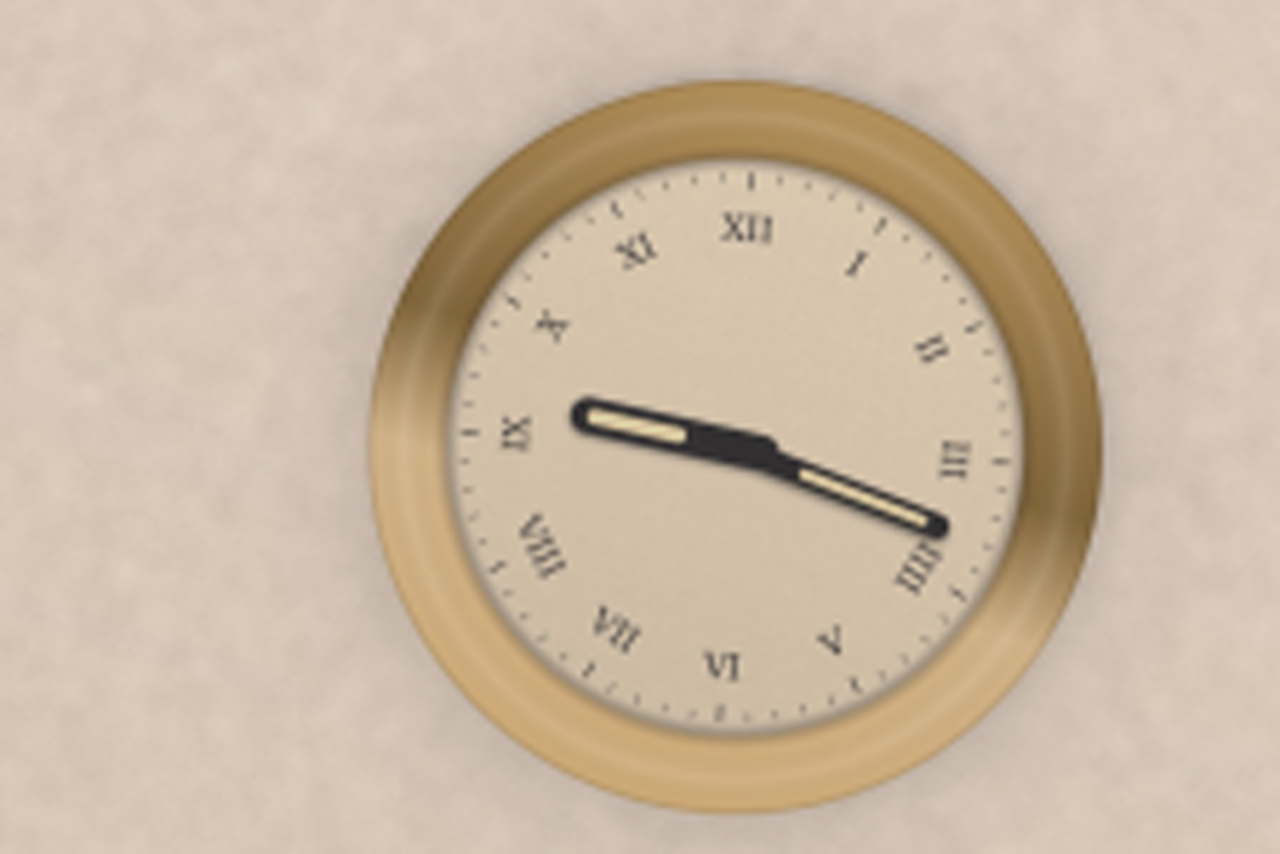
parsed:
9:18
